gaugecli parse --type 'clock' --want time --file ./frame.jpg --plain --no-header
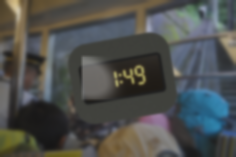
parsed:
1:49
